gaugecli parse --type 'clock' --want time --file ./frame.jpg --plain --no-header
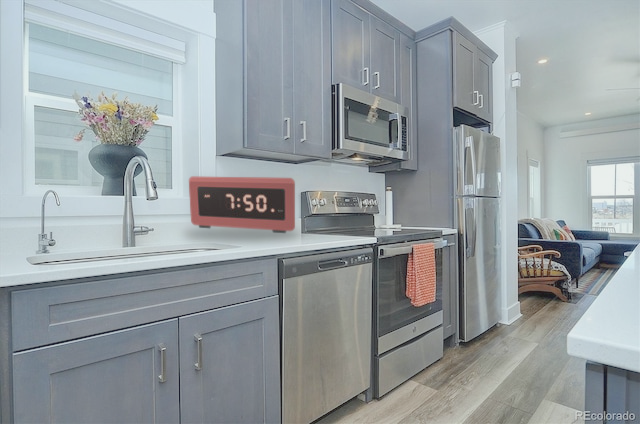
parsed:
7:50
